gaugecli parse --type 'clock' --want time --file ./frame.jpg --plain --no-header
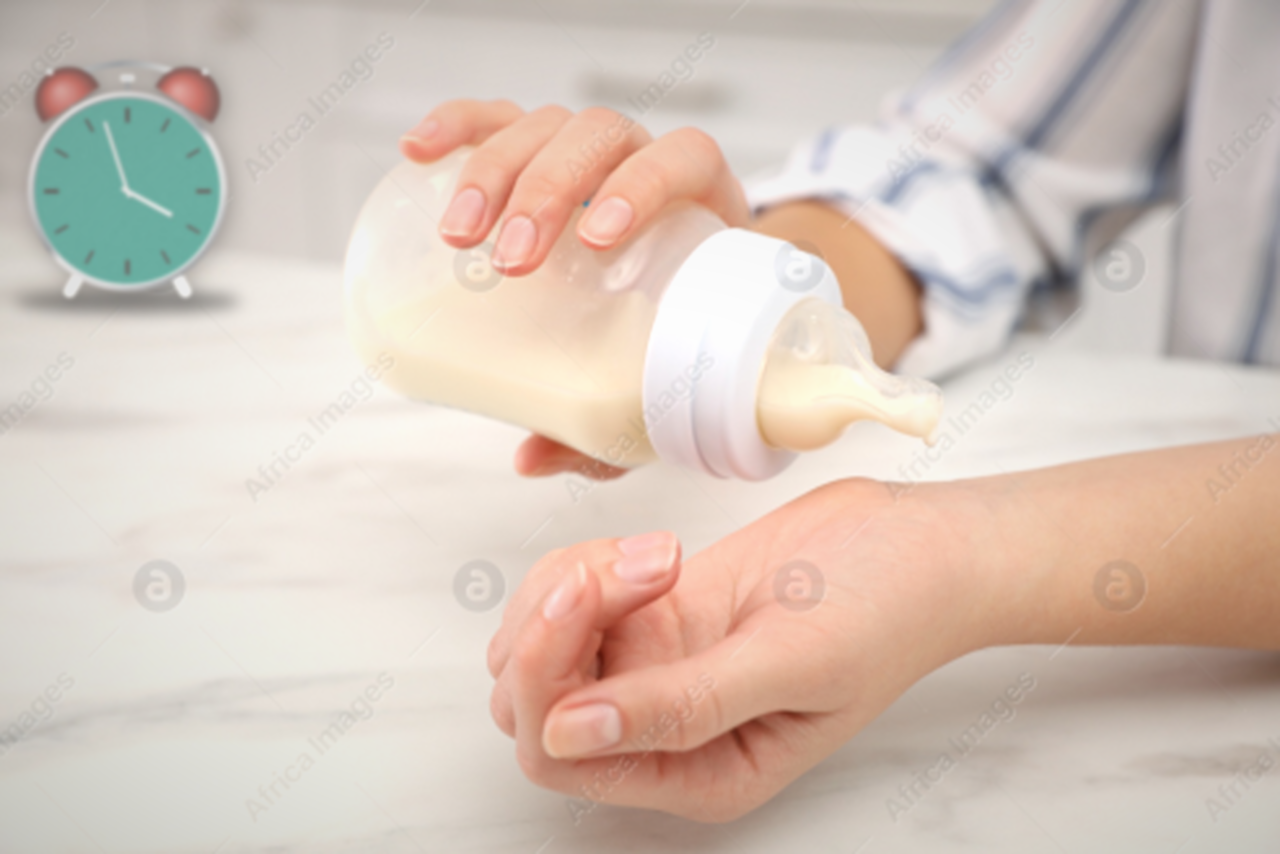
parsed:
3:57
